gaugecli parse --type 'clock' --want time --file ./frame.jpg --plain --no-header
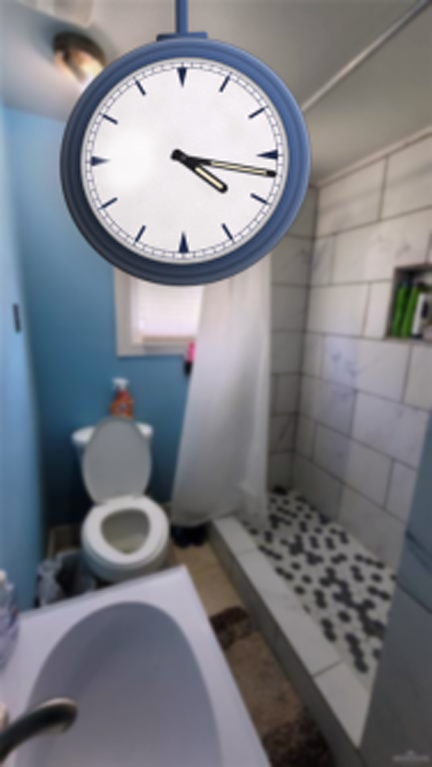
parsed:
4:17
